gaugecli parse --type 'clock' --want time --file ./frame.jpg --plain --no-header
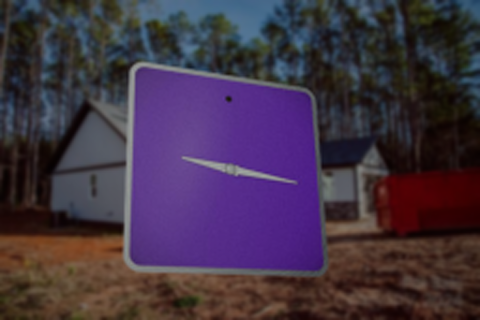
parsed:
9:16
